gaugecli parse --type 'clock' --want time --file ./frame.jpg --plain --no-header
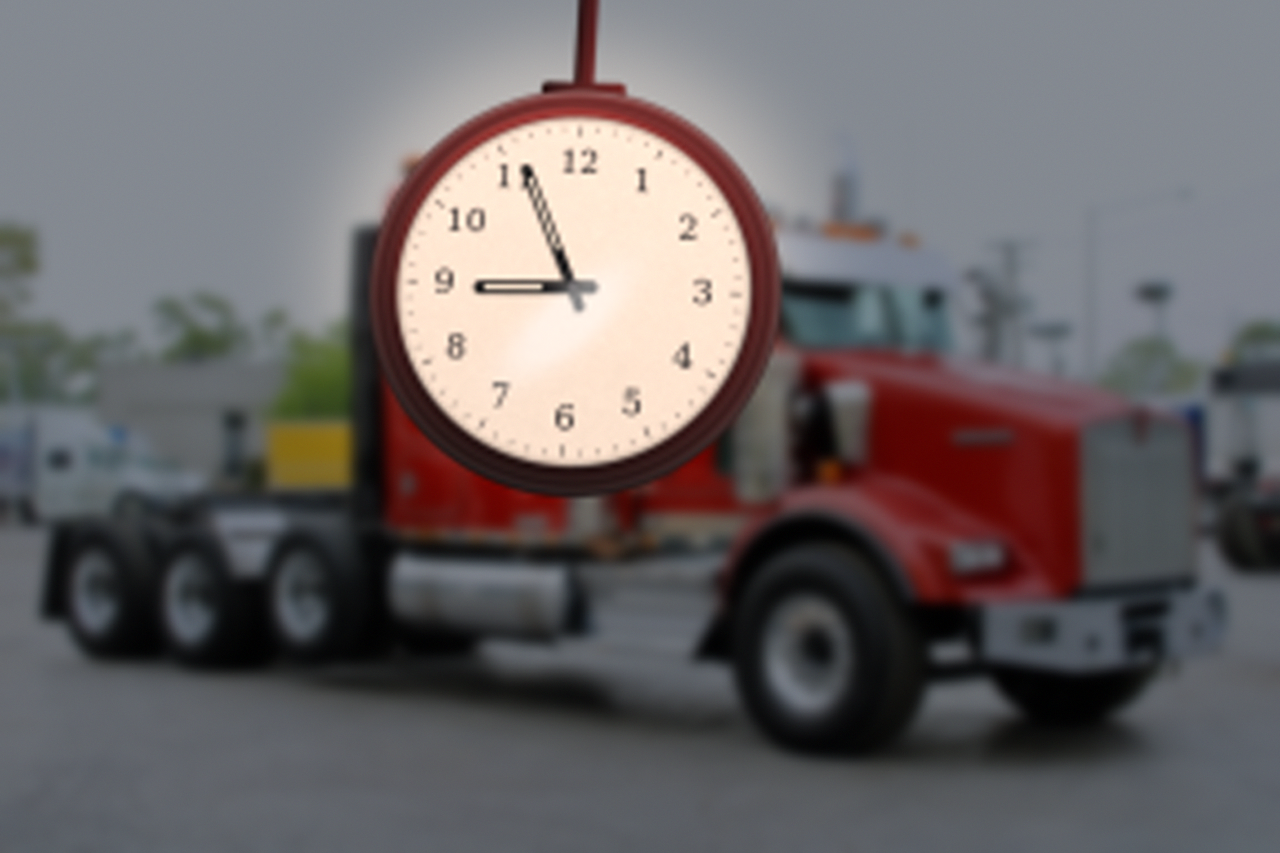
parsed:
8:56
